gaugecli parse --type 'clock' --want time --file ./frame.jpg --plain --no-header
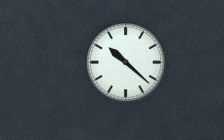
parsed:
10:22
